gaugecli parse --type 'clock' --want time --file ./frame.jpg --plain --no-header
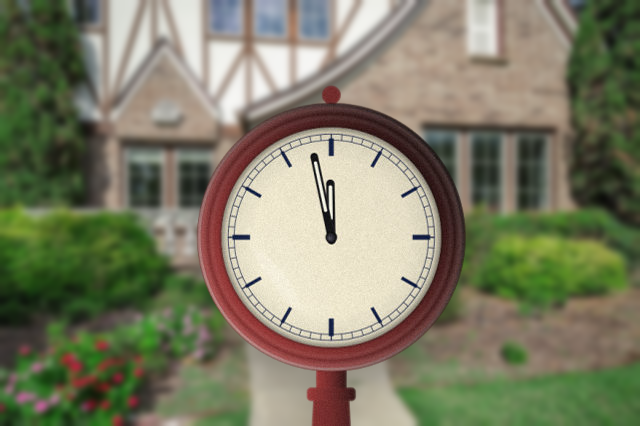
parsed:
11:58
